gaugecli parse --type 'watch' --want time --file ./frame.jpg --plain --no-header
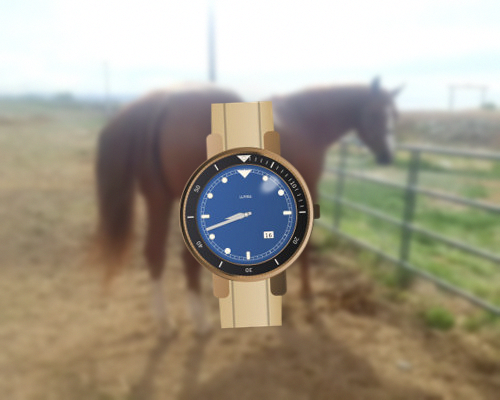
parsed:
8:42
